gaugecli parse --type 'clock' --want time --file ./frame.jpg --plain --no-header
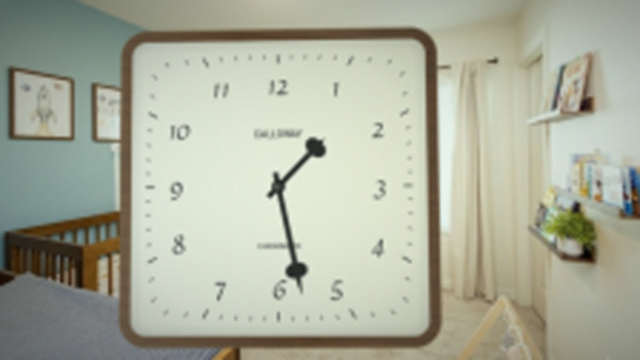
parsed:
1:28
